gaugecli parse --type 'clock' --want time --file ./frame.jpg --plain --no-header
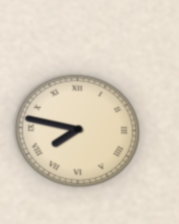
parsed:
7:47
